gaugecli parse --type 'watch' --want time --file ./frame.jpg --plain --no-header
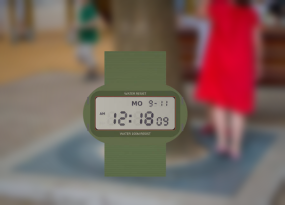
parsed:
12:18:09
